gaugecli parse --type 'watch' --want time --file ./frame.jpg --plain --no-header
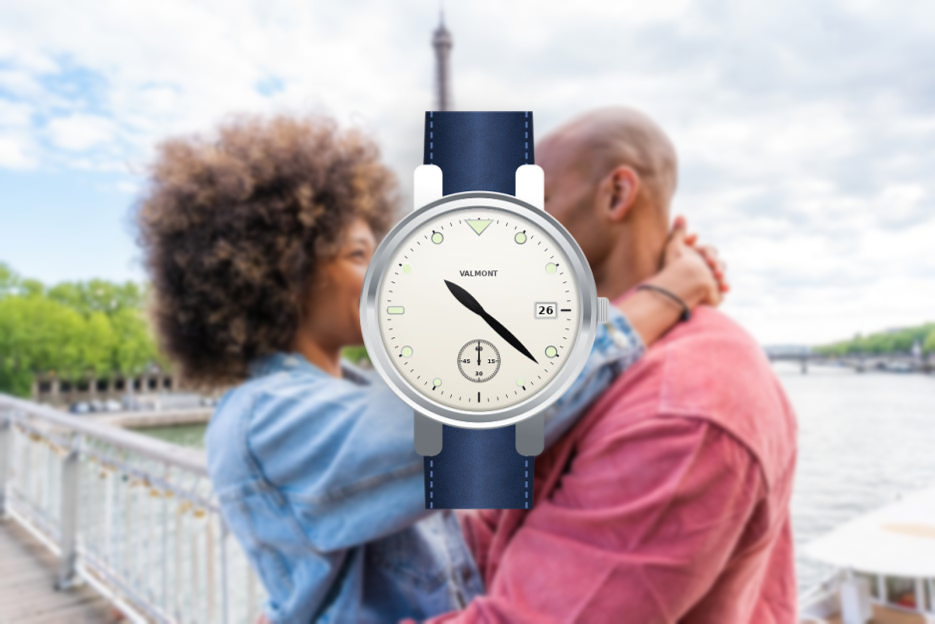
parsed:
10:22
